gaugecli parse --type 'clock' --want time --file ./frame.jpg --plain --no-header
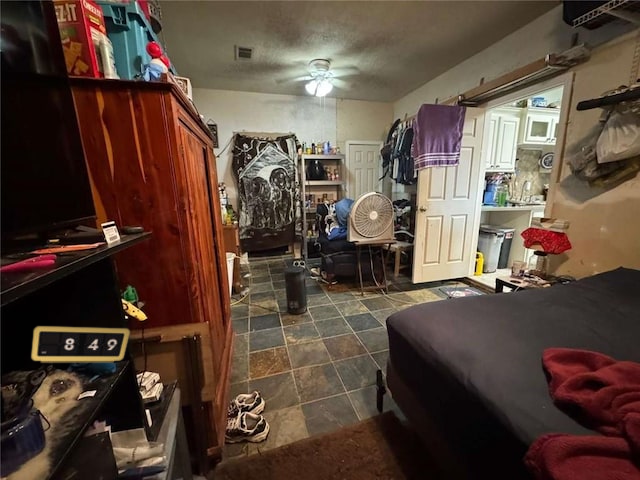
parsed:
8:49
